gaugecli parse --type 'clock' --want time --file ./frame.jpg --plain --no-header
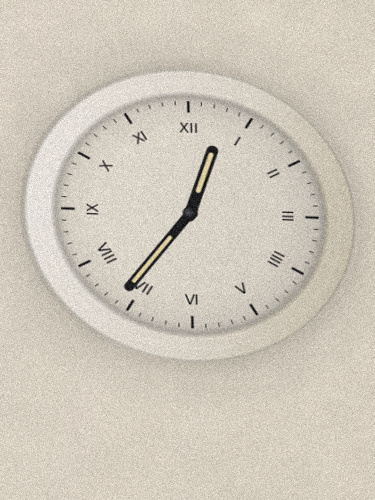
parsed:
12:36
